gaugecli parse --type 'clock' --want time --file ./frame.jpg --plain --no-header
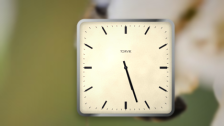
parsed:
5:27
